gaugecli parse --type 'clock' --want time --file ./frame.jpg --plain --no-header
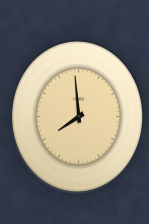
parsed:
7:59
